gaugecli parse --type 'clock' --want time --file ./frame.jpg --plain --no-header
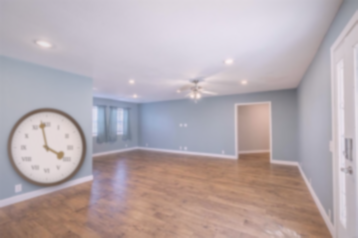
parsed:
3:58
